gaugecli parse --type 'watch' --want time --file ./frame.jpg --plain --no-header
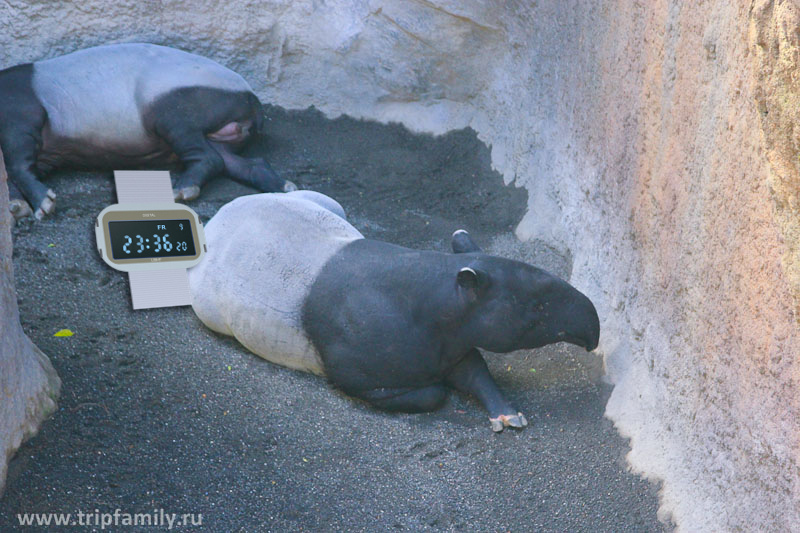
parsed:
23:36:20
